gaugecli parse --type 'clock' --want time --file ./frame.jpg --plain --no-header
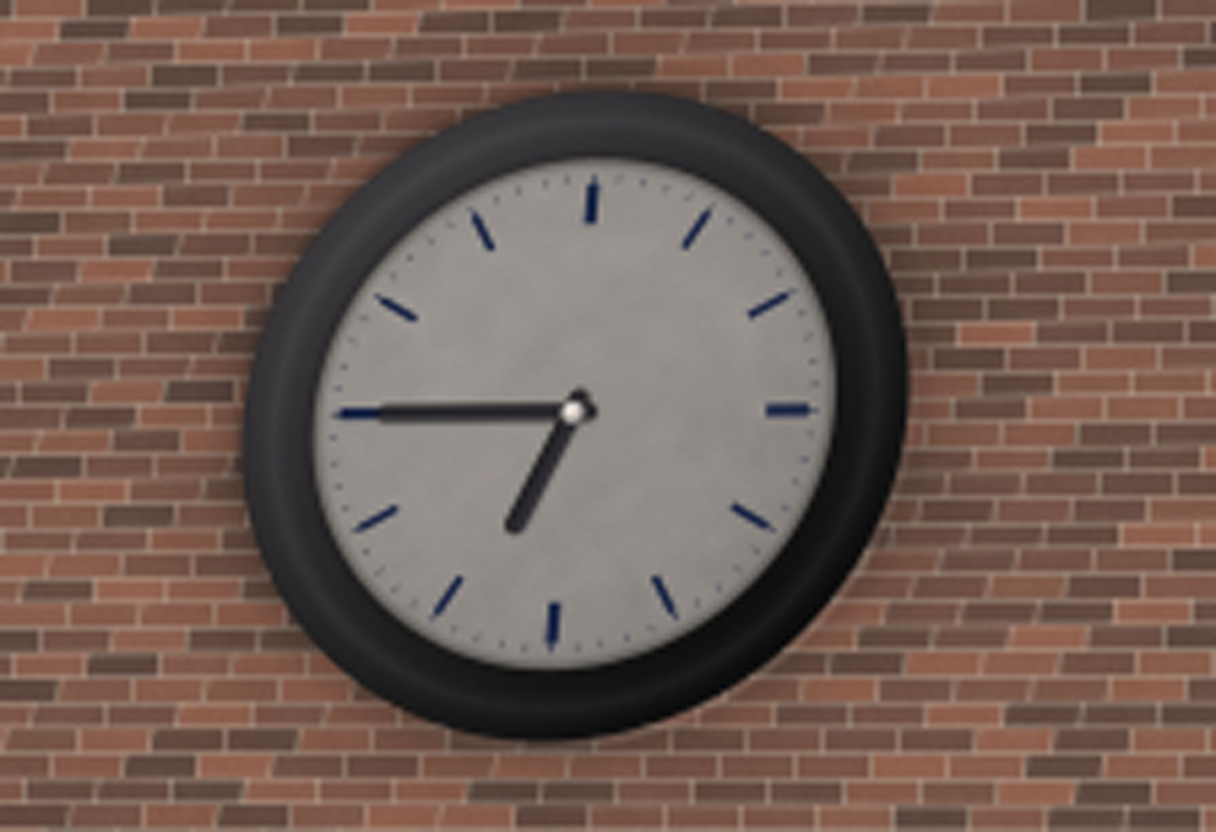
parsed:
6:45
